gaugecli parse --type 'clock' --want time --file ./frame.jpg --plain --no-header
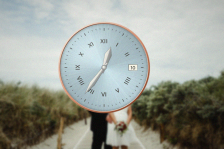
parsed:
12:36
